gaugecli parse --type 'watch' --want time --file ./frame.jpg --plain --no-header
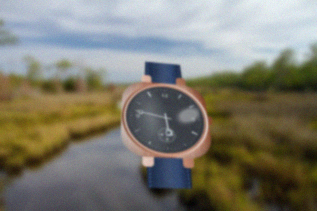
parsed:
5:47
